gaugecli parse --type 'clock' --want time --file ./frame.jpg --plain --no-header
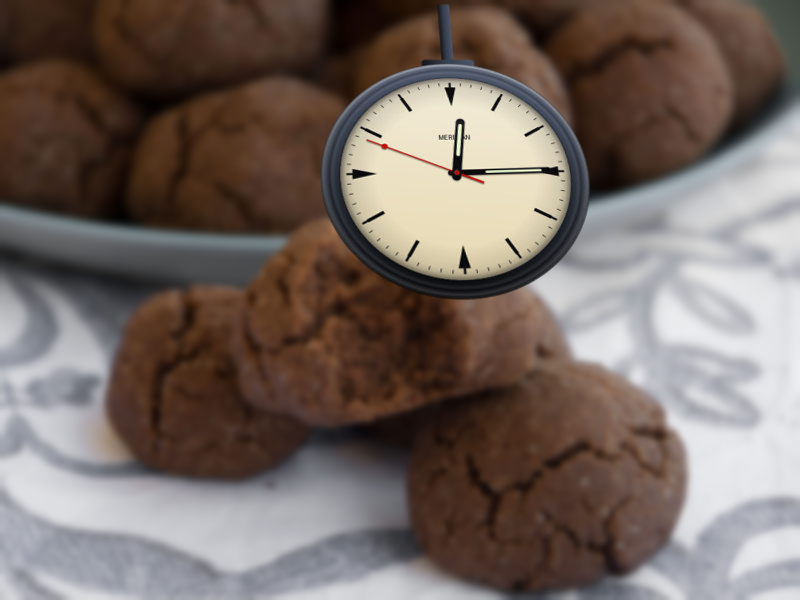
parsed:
12:14:49
